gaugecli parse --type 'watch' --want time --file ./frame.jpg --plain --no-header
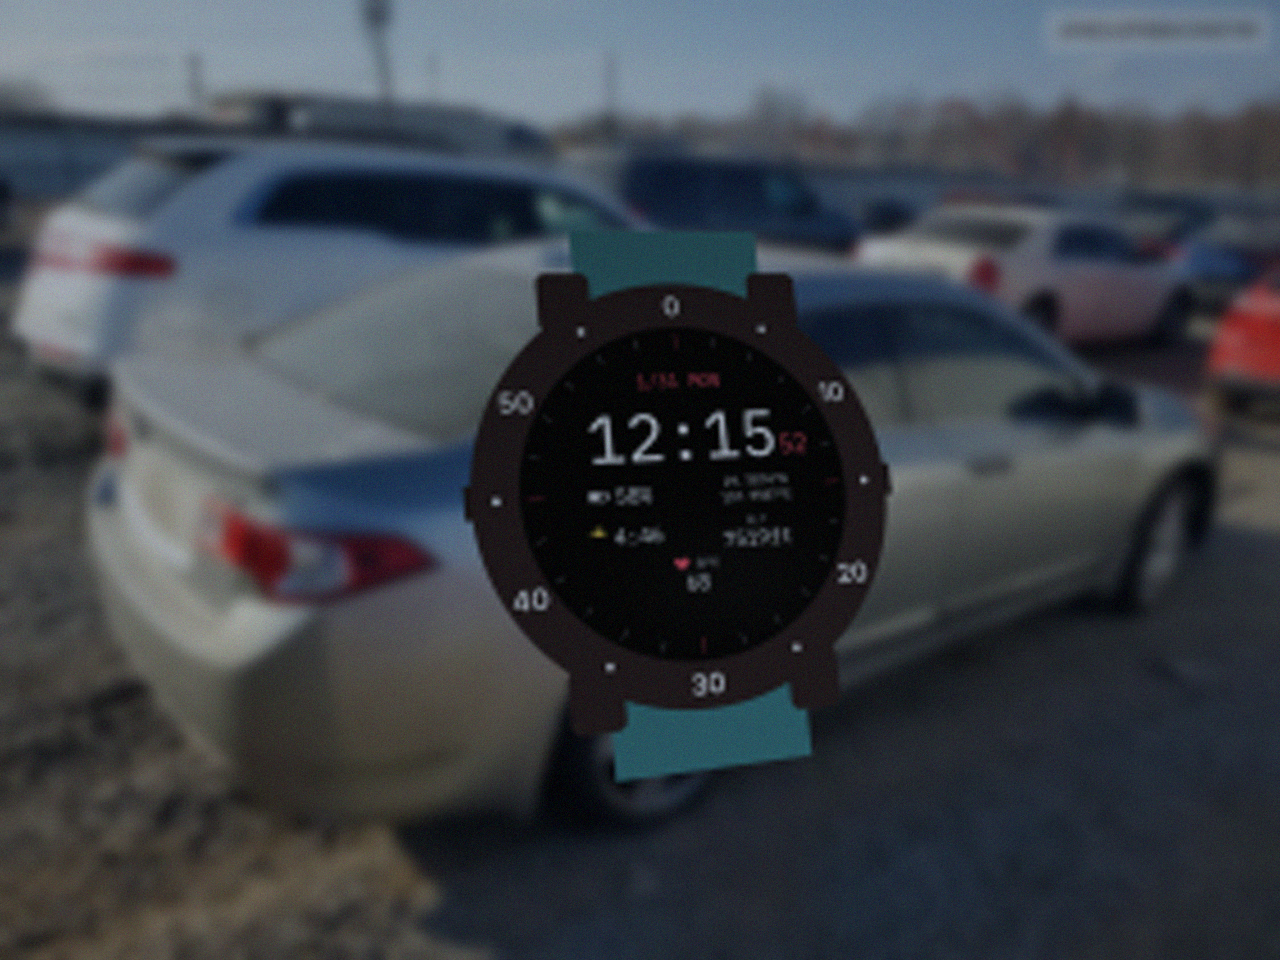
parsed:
12:15
